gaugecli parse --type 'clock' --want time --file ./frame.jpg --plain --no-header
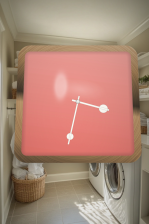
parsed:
3:32
